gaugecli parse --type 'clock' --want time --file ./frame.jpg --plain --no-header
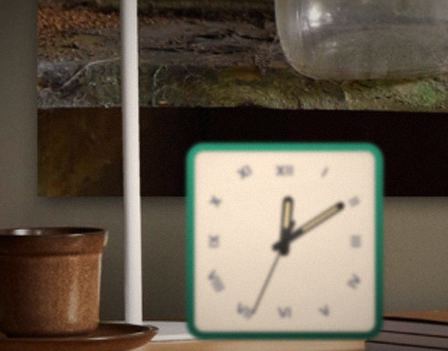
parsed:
12:09:34
